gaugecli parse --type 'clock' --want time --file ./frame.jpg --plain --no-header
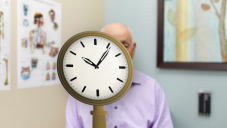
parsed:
10:06
